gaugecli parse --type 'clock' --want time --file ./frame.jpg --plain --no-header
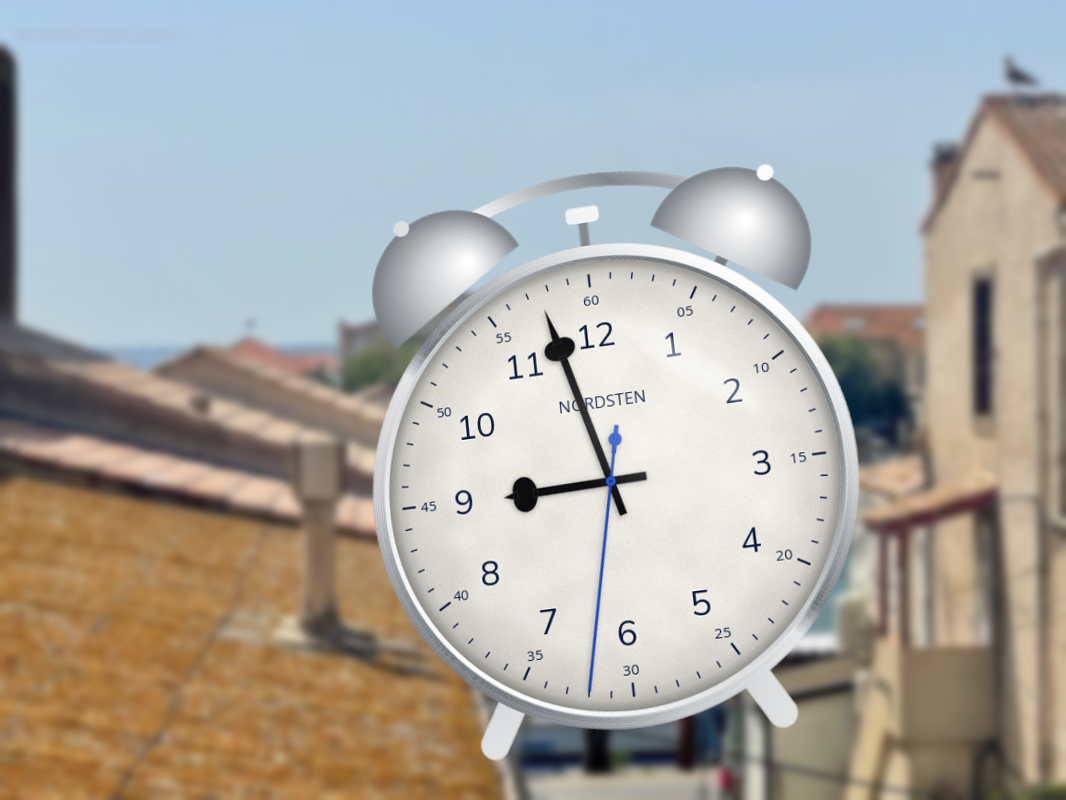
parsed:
8:57:32
